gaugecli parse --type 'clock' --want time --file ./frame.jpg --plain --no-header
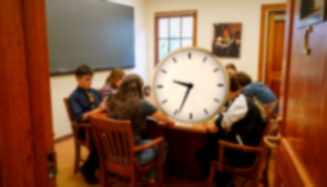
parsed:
9:34
